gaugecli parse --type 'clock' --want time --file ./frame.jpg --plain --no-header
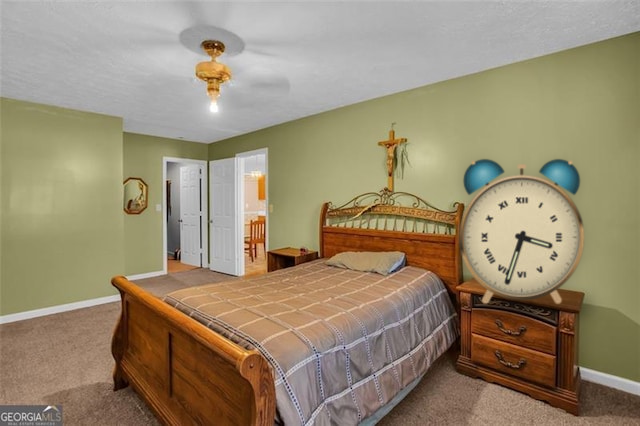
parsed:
3:33
